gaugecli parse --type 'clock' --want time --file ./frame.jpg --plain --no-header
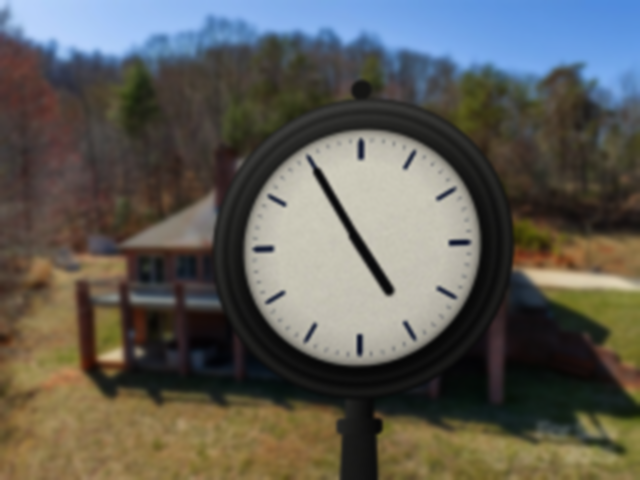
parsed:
4:55
